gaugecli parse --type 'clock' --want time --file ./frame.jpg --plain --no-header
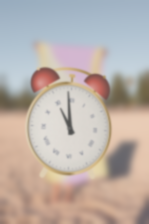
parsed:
10:59
